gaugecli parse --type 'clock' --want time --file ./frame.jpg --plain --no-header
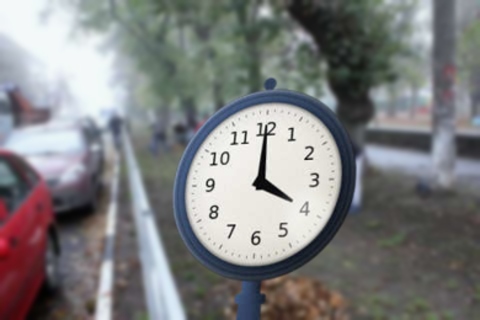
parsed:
4:00
